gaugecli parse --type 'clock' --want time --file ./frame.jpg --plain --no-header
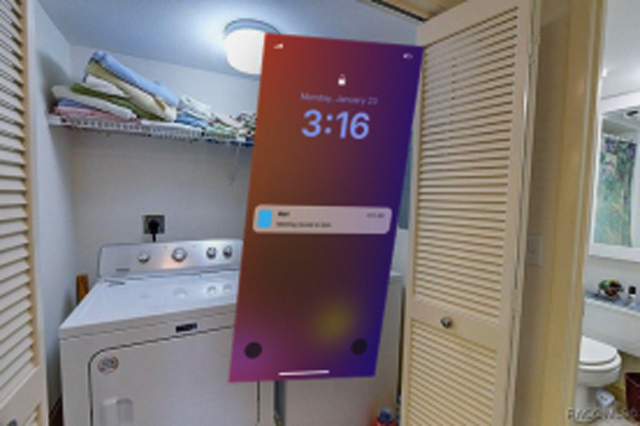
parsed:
3:16
